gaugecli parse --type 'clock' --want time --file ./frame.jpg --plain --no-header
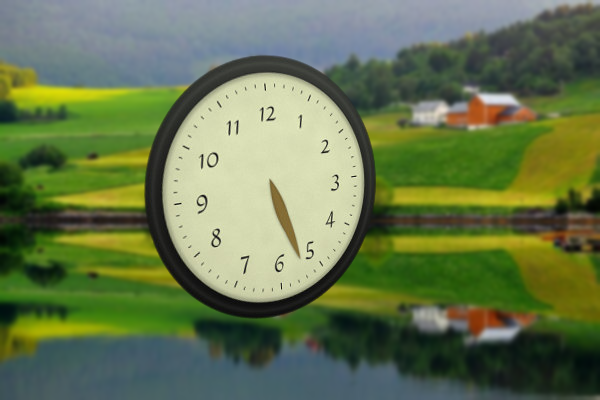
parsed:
5:27
